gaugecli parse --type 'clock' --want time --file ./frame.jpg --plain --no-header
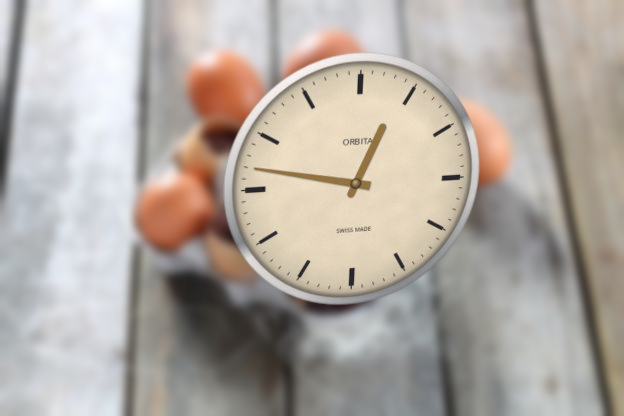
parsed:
12:47
